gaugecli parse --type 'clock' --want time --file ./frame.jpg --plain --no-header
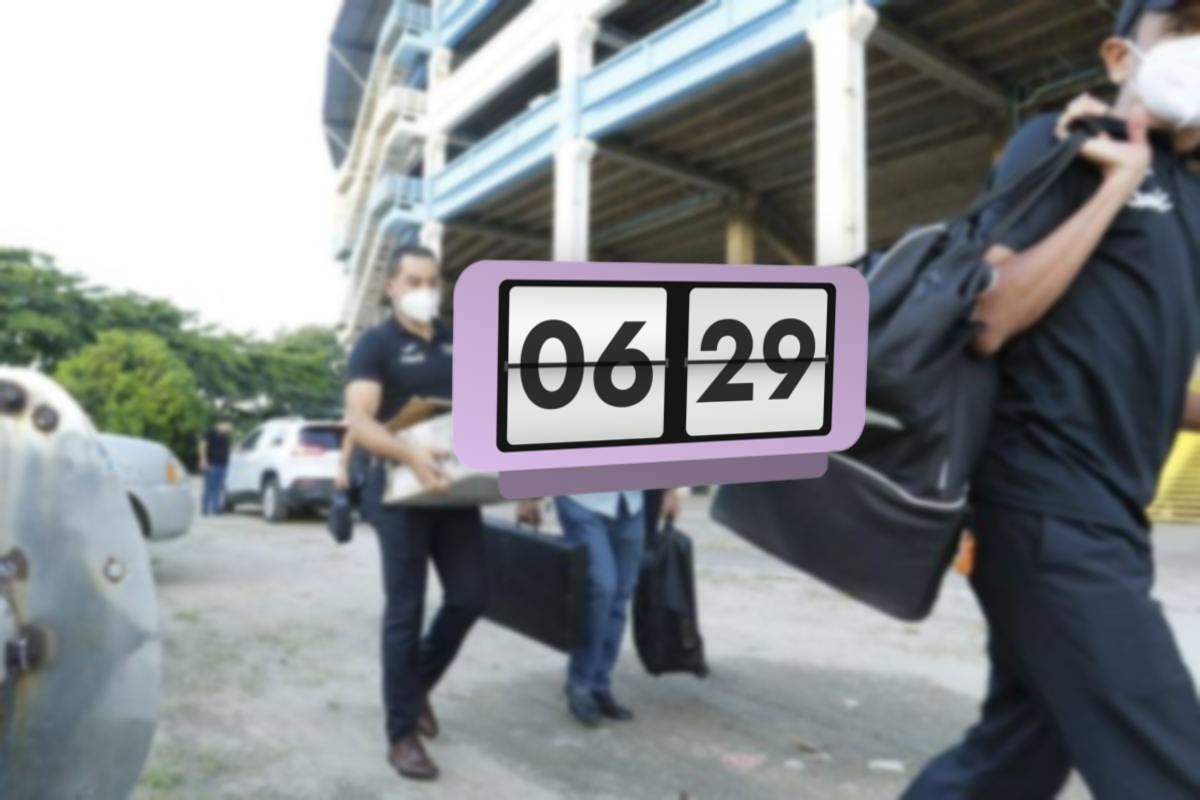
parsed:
6:29
